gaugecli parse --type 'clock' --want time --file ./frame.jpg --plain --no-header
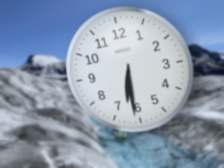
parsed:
6:31
